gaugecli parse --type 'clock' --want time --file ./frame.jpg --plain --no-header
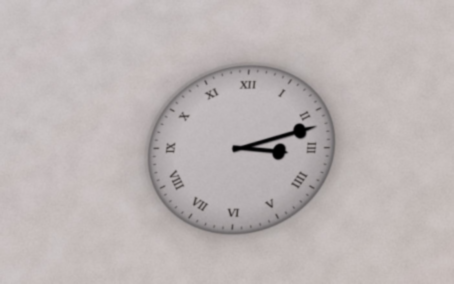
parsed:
3:12
